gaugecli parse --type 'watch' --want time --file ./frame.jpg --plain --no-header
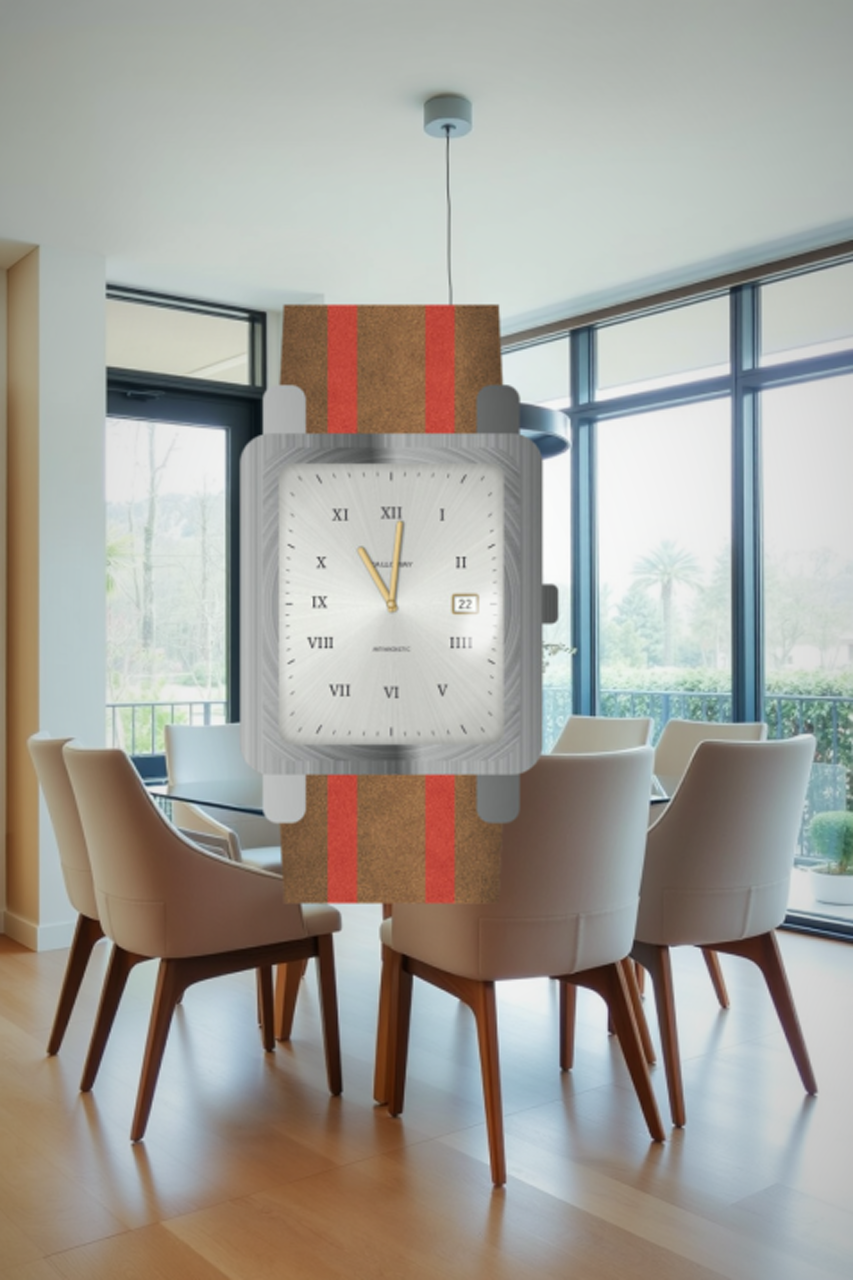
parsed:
11:01
